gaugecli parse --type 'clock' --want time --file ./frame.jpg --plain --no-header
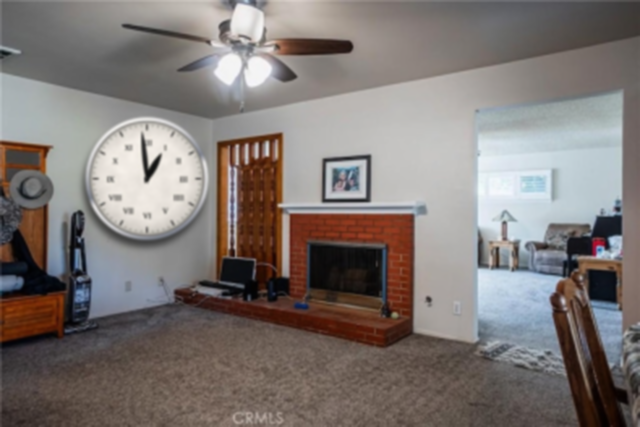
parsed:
12:59
